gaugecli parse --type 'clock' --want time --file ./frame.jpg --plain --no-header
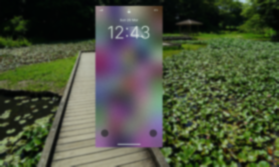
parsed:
12:43
